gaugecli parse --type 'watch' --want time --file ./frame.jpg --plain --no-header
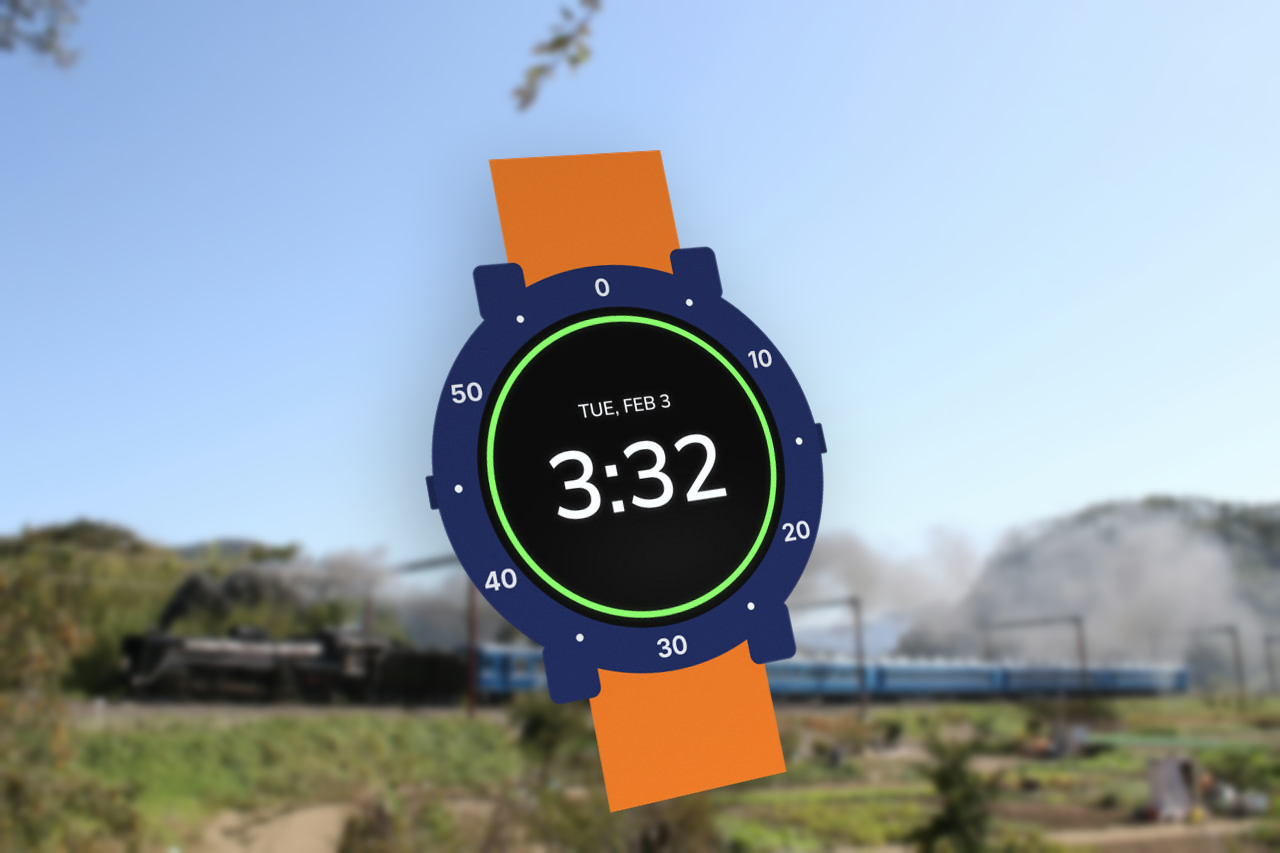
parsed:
3:32
